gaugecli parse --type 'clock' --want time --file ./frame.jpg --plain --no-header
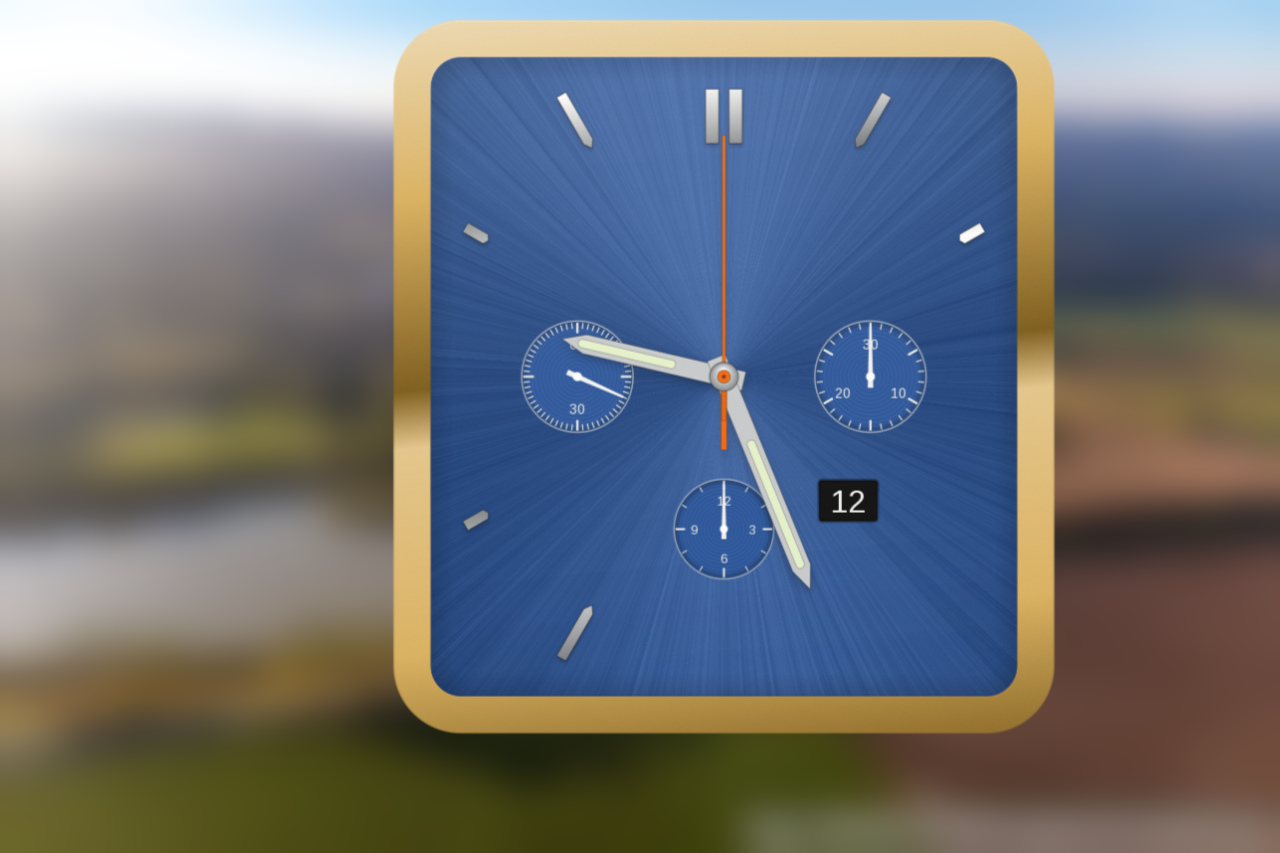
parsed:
9:26:19
